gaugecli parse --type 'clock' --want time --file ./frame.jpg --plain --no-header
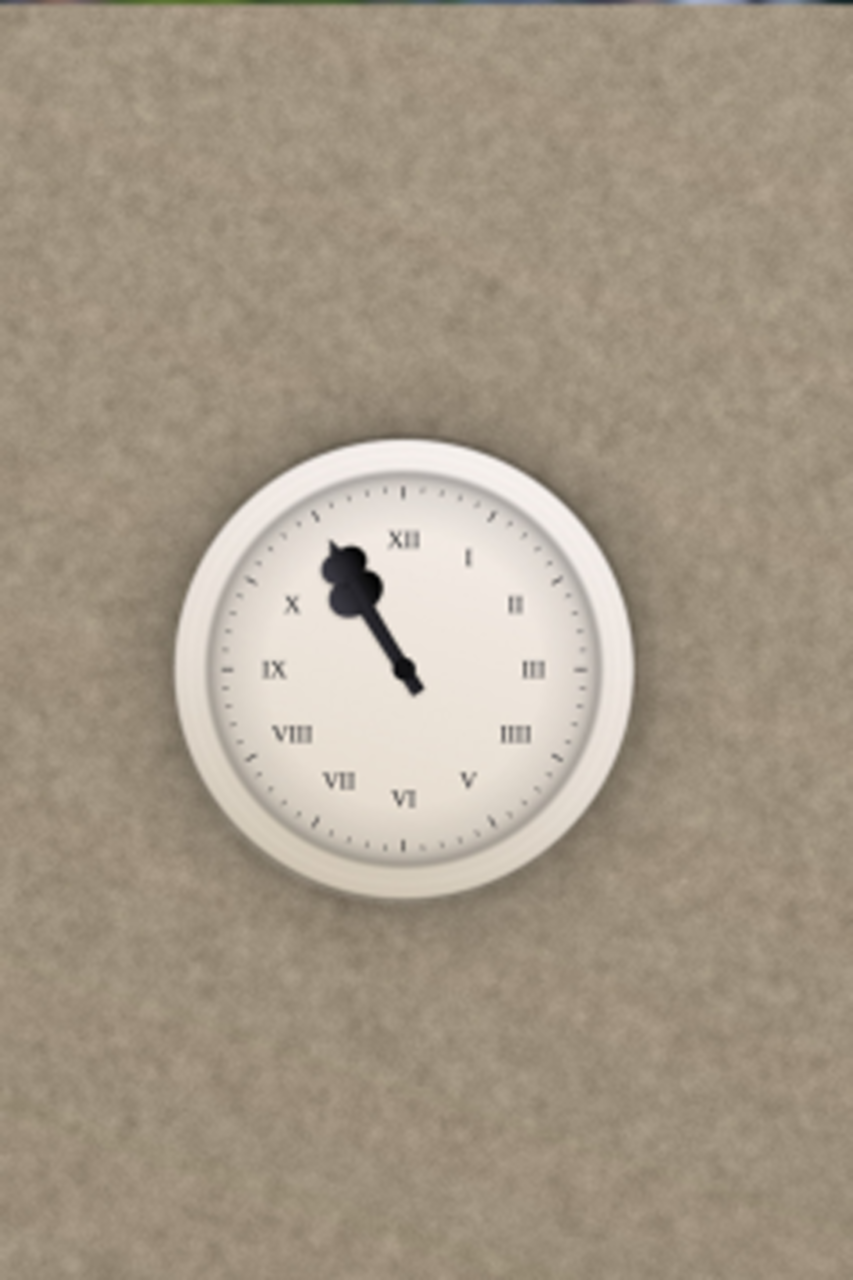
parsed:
10:55
